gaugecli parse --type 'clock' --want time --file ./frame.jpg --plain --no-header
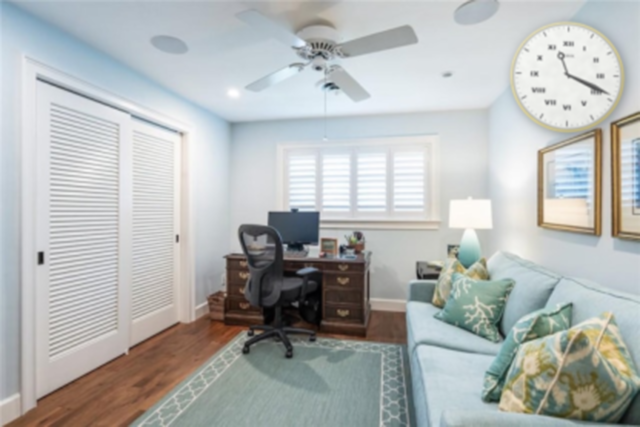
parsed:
11:19
